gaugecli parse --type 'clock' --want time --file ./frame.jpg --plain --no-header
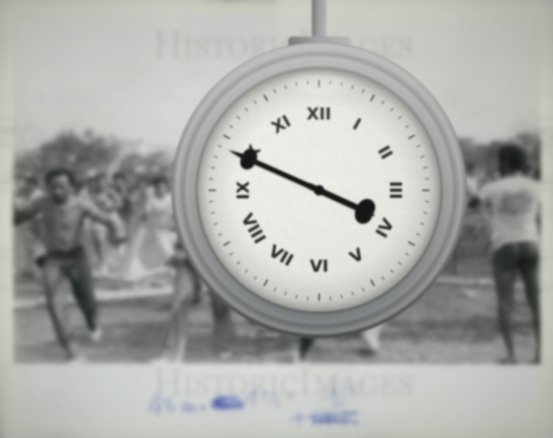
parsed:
3:49
